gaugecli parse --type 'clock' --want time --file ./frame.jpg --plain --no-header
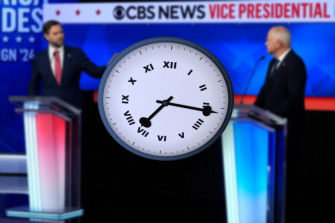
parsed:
7:16
